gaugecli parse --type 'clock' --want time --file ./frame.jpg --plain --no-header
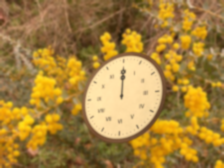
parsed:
12:00
